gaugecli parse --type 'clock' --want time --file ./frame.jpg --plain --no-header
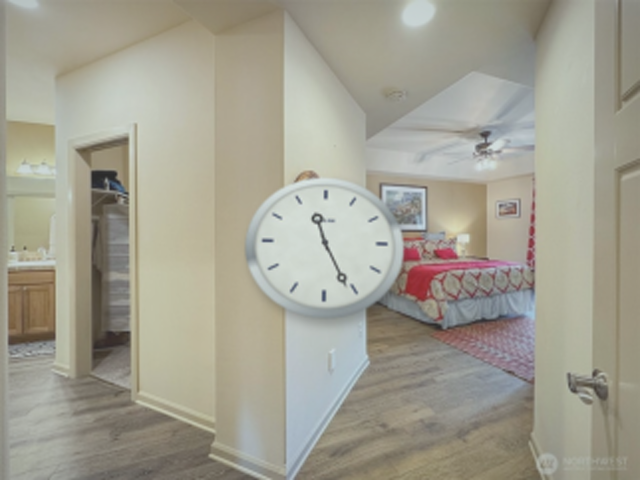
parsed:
11:26
